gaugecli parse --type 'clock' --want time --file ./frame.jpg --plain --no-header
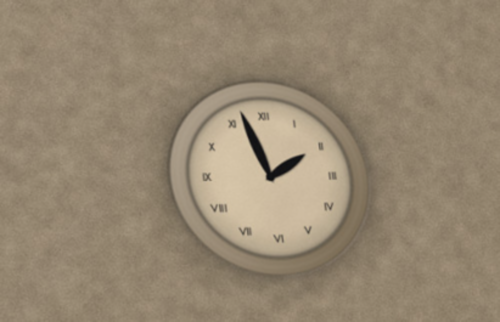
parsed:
1:57
